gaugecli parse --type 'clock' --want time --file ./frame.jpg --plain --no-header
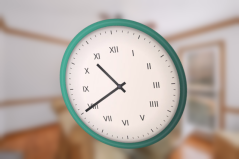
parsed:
10:40
